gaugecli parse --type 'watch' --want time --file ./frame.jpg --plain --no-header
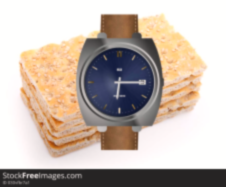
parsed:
6:15
